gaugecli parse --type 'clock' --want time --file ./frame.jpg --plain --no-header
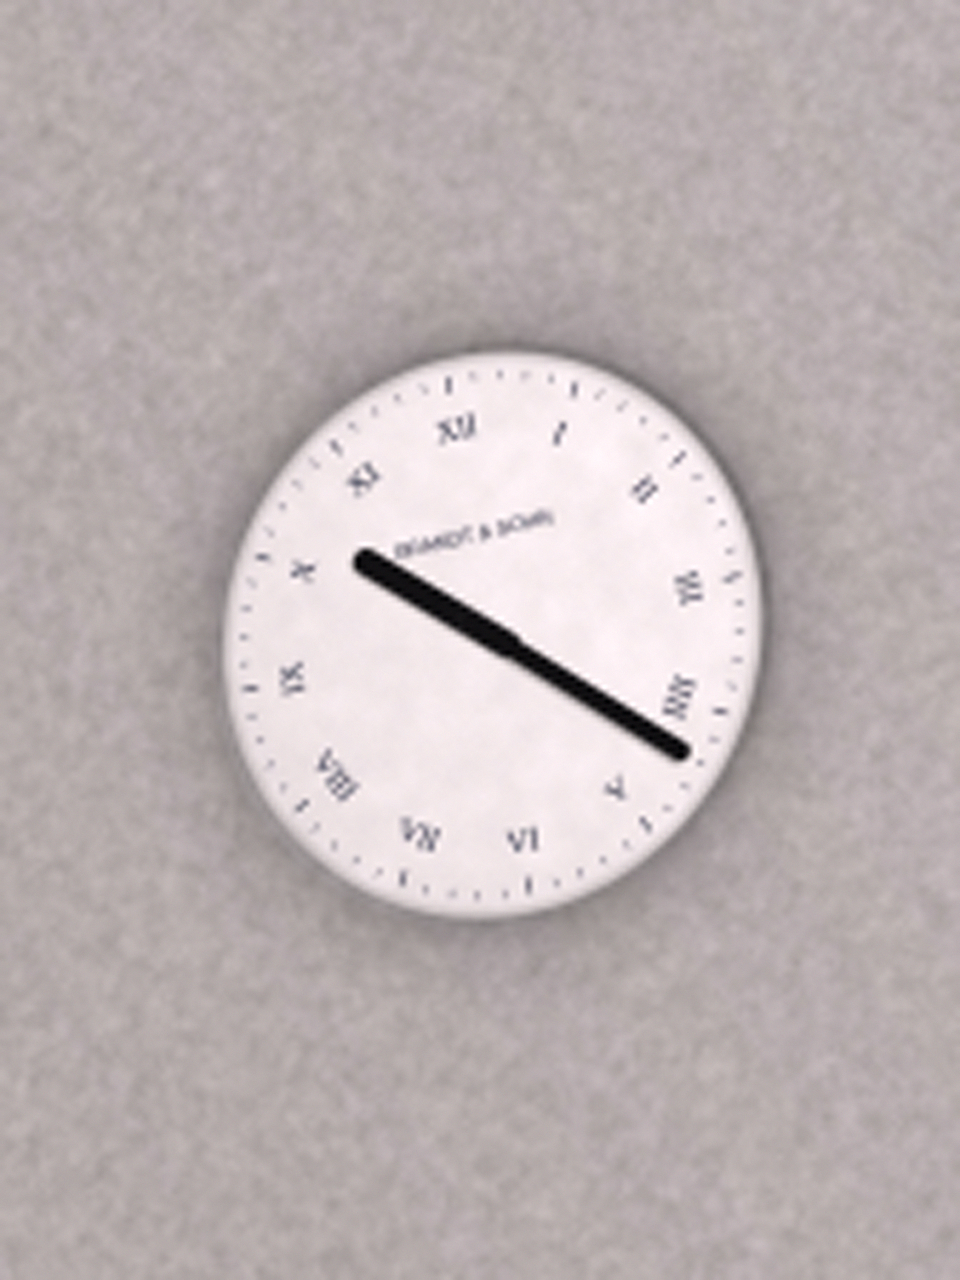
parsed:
10:22
